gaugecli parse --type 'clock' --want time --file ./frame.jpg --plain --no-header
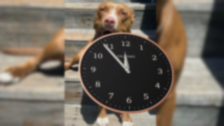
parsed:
11:54
